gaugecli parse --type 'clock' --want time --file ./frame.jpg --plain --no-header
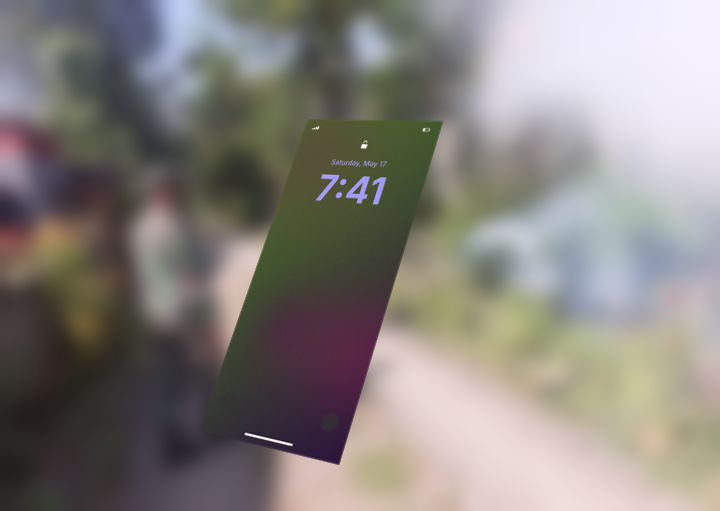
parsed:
7:41
